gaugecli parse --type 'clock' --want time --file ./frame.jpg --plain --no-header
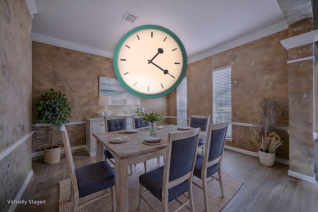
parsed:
1:20
